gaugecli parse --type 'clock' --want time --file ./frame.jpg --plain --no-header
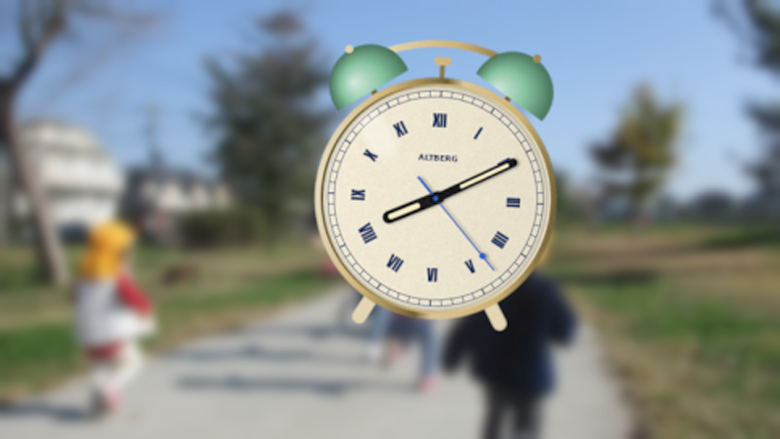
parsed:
8:10:23
